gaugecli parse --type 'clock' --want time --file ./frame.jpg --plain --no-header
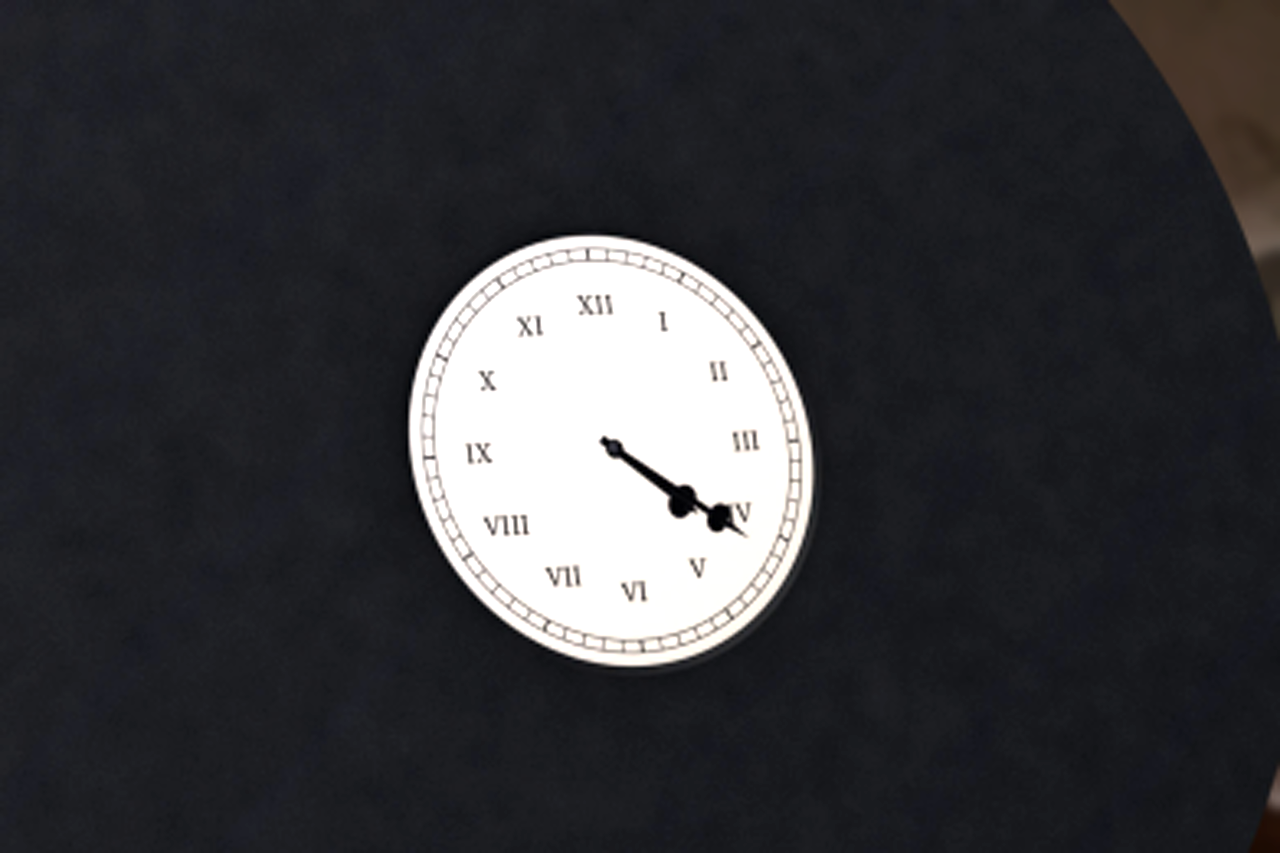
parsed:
4:21
